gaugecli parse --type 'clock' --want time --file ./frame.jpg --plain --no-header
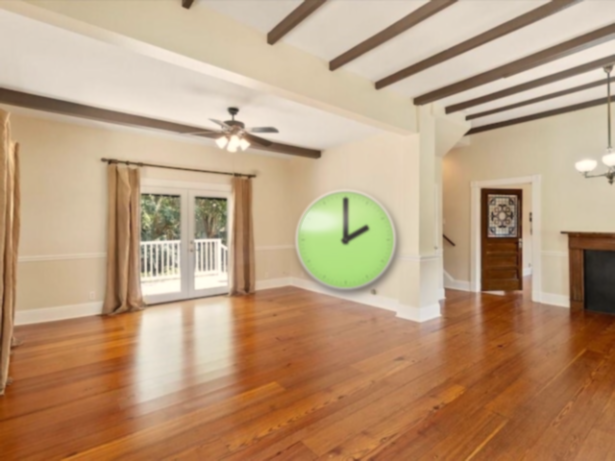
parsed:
2:00
